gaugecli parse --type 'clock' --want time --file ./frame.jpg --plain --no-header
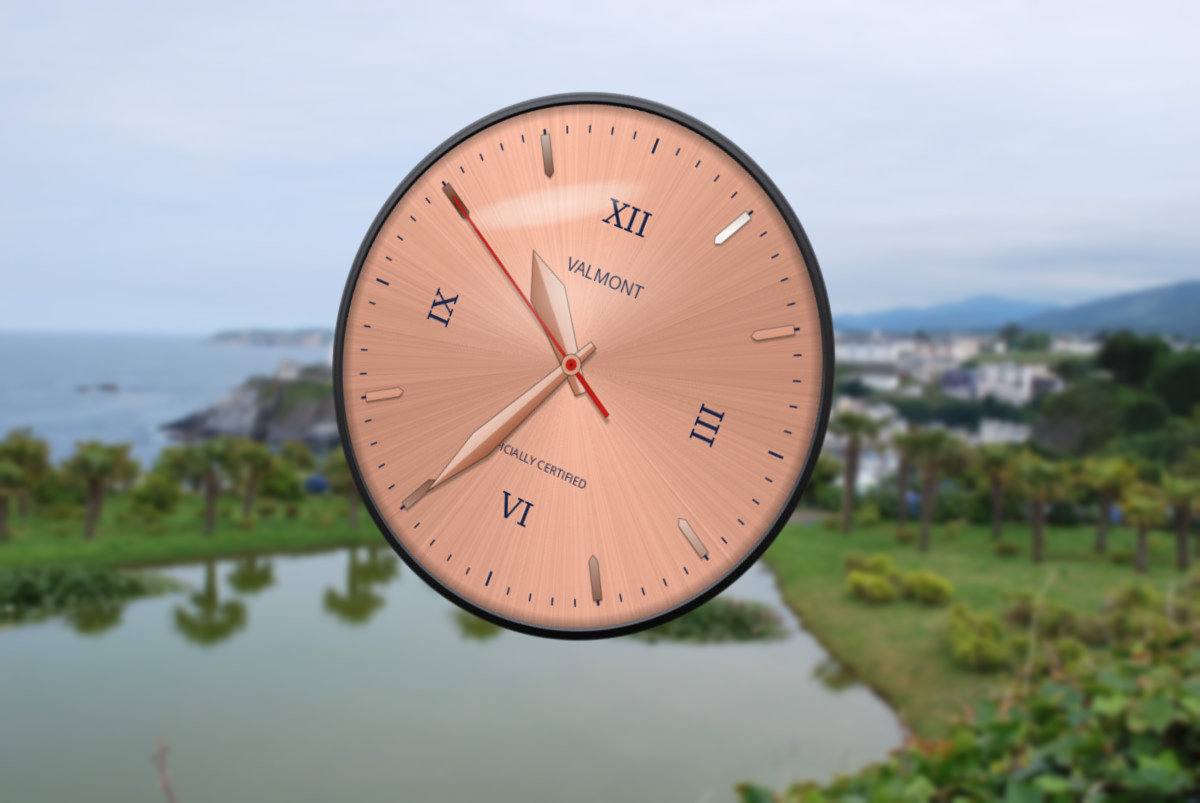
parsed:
10:34:50
